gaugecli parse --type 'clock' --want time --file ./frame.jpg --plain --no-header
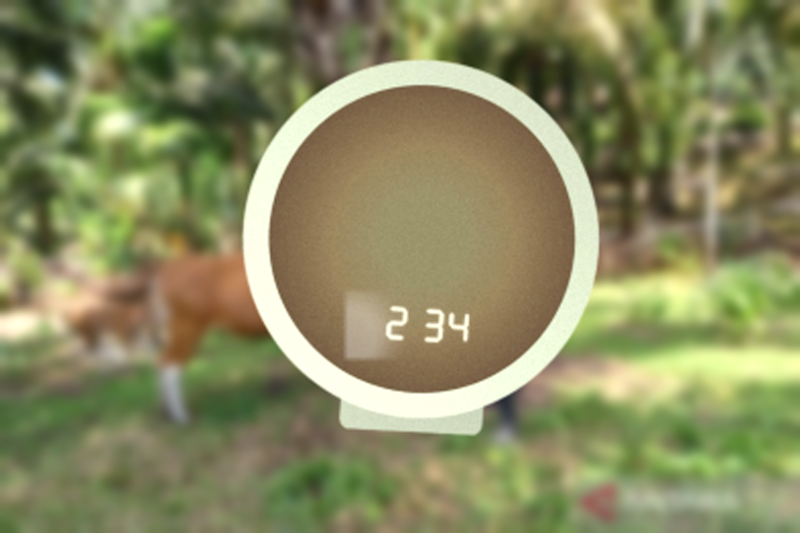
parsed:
2:34
